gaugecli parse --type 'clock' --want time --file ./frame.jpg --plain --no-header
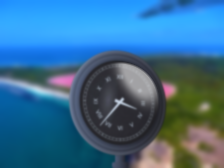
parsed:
3:37
